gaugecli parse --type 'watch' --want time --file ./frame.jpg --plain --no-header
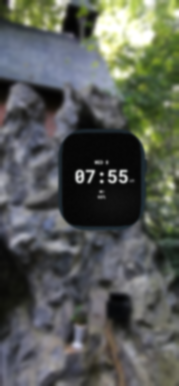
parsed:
7:55
